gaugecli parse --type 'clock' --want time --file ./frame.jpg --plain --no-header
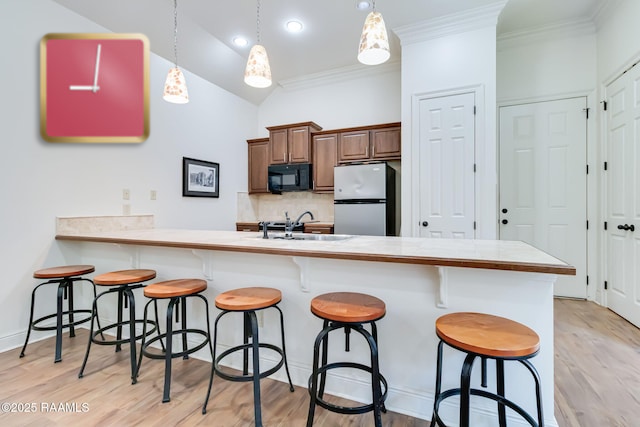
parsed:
9:01
